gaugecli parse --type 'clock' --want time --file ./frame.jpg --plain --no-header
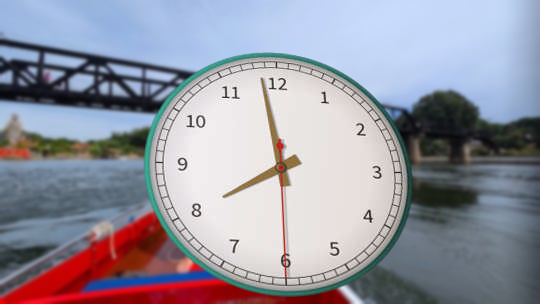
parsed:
7:58:30
